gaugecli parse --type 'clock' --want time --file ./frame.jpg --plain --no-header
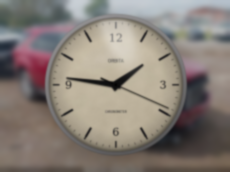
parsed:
1:46:19
